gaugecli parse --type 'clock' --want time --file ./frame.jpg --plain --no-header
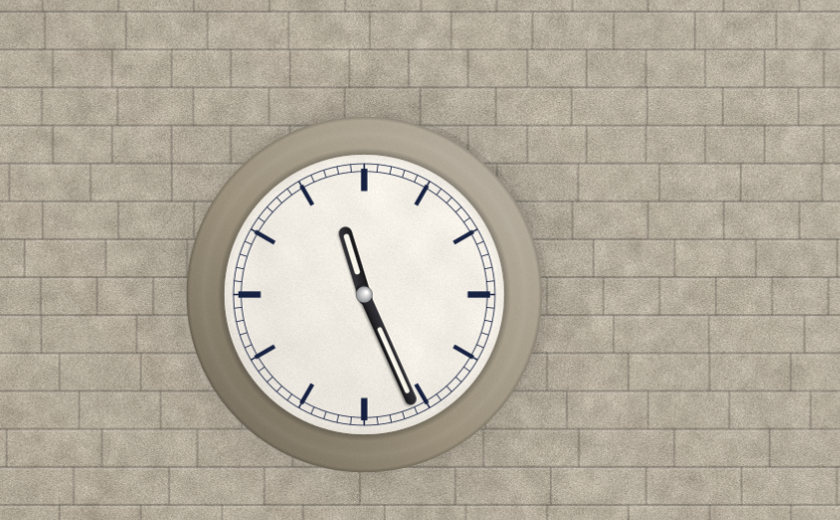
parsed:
11:26
